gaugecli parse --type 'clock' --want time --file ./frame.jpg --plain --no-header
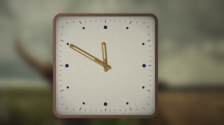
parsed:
11:50
